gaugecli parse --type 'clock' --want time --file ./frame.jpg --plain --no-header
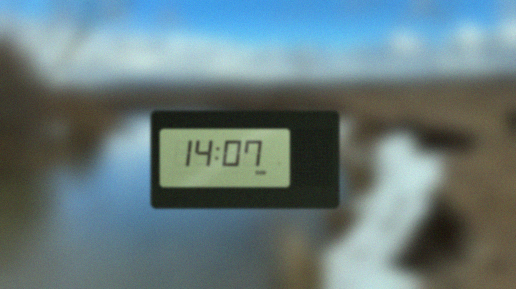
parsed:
14:07
